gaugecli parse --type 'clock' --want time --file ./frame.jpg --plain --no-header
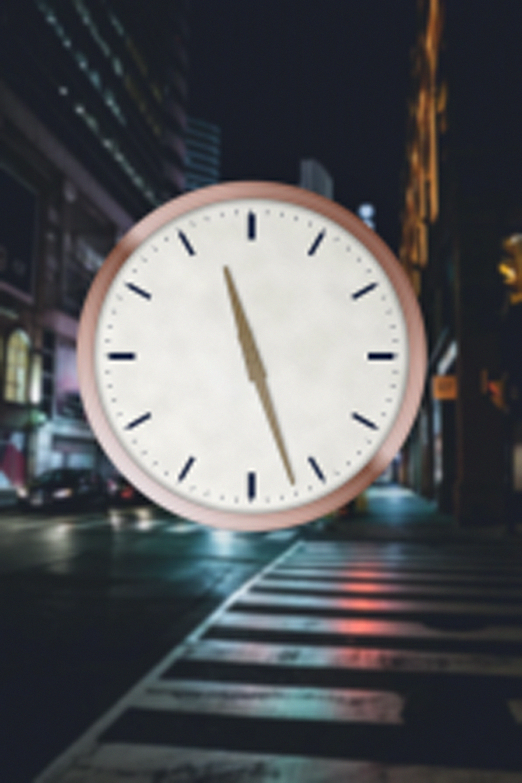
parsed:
11:27
